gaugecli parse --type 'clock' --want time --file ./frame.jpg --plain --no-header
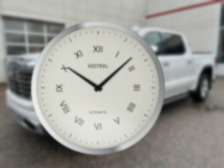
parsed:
10:08
